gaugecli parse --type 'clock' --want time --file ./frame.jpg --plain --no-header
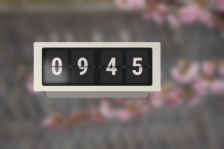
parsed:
9:45
